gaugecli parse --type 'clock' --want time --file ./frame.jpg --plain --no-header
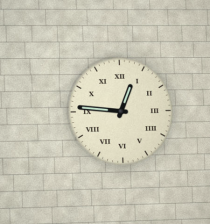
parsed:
12:46
